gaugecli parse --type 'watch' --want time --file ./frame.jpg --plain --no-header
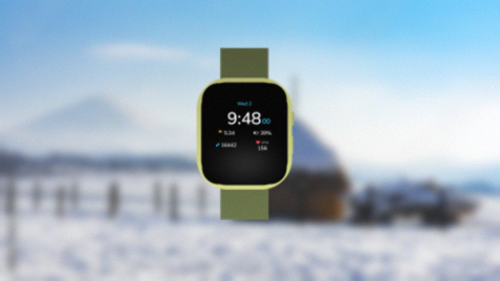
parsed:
9:48
